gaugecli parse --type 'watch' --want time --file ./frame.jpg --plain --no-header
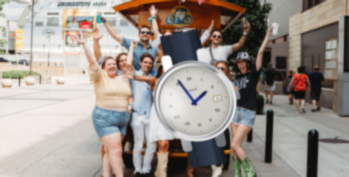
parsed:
1:56
